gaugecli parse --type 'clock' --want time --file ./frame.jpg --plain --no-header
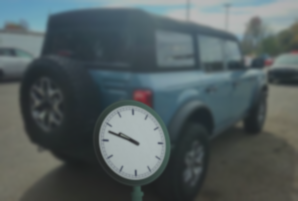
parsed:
9:48
